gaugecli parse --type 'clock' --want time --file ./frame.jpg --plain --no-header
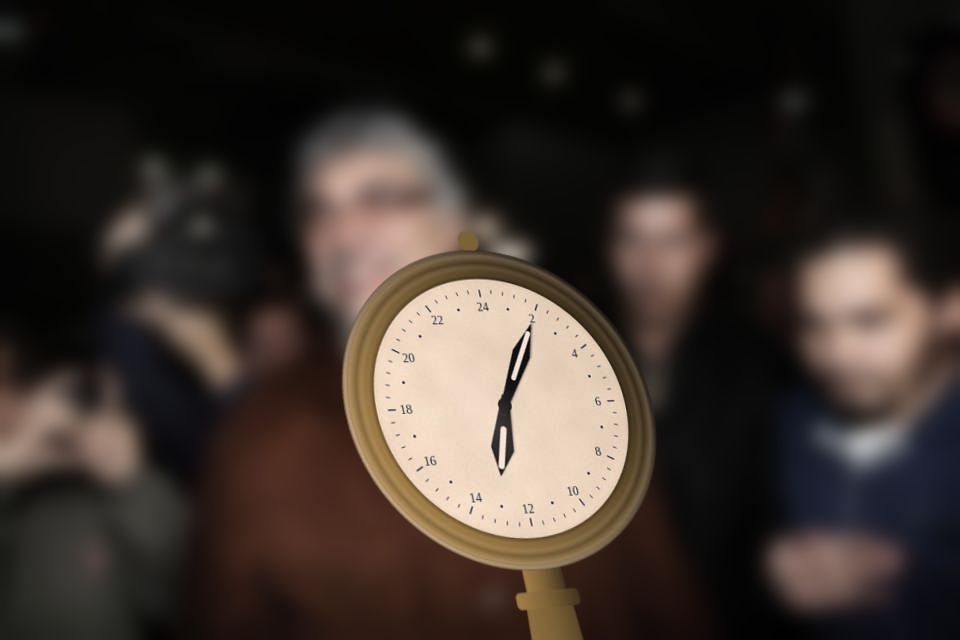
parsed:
13:05
